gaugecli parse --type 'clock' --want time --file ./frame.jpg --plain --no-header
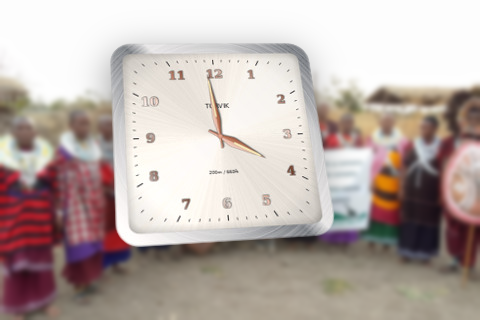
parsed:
3:59
